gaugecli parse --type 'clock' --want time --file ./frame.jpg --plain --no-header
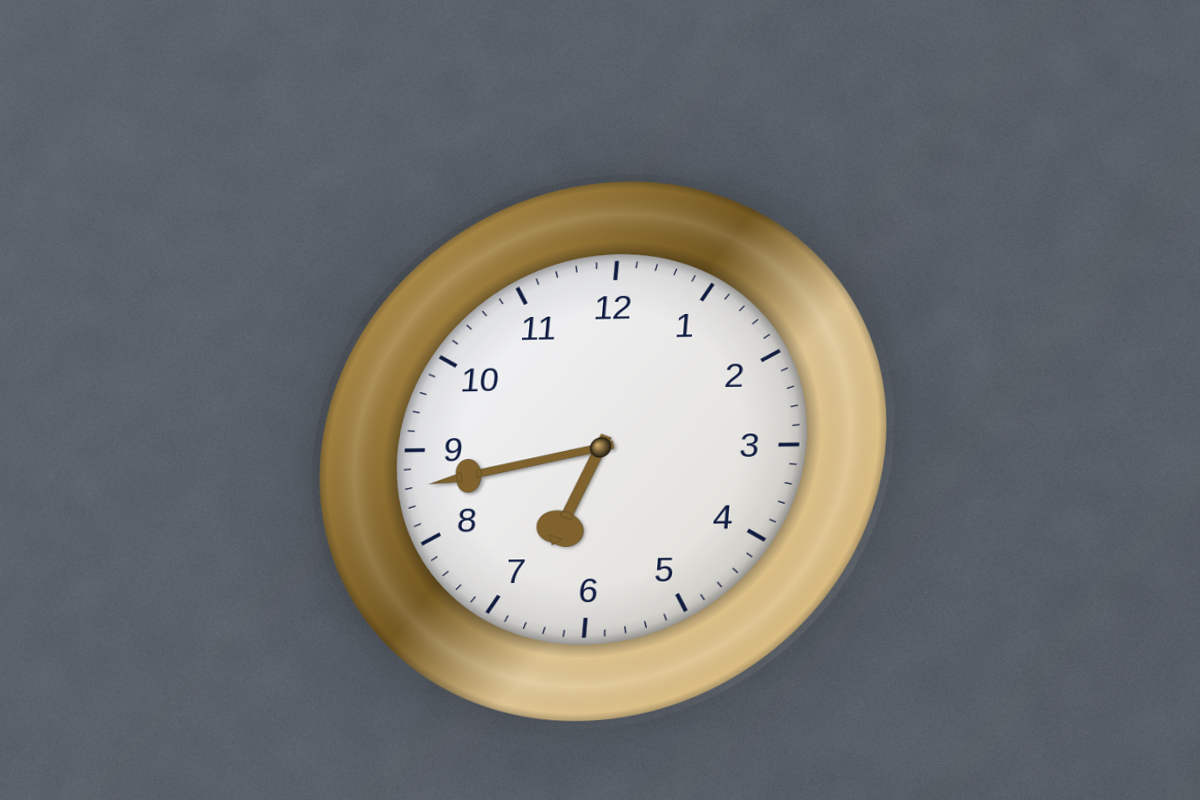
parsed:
6:43
